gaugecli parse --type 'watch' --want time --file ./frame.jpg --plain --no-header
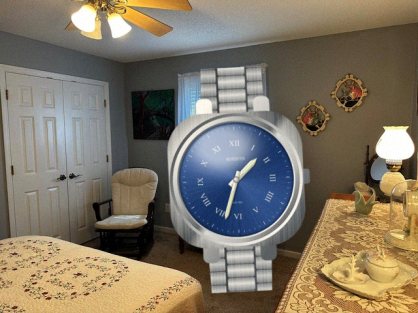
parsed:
1:33
